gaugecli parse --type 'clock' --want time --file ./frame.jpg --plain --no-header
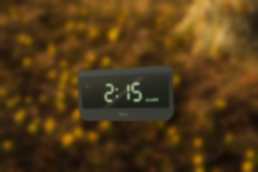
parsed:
2:15
